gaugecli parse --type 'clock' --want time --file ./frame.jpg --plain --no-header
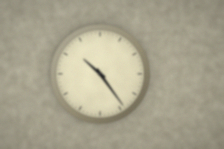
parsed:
10:24
